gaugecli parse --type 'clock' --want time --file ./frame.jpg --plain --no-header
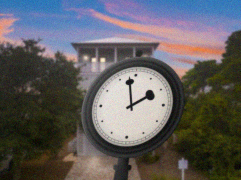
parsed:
1:58
